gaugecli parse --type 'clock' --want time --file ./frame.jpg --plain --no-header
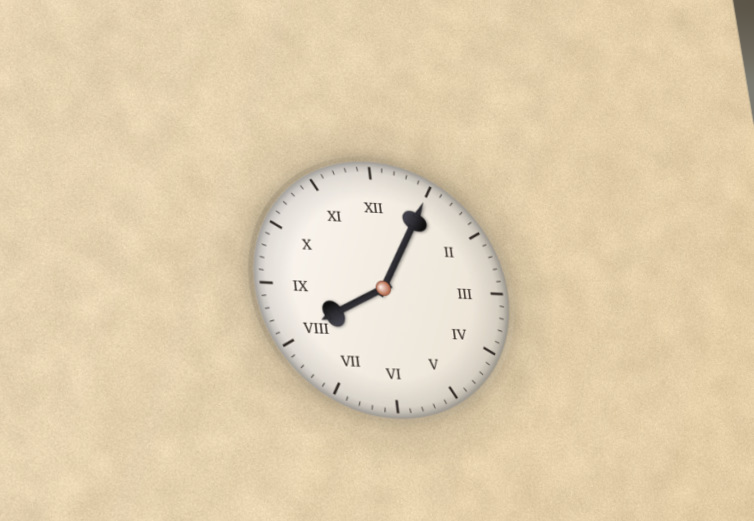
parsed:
8:05
